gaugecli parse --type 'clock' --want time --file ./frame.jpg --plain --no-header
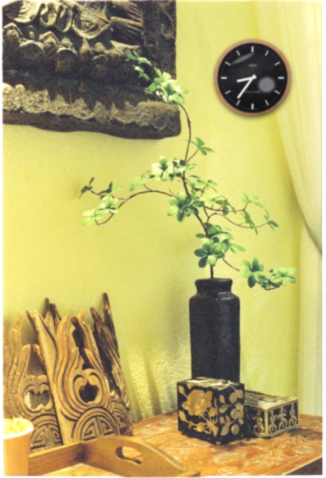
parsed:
8:36
